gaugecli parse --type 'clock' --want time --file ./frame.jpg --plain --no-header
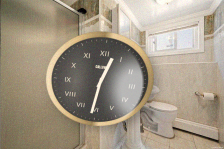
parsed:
12:31
